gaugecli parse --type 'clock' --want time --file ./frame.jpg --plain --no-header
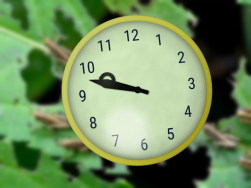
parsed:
9:48
